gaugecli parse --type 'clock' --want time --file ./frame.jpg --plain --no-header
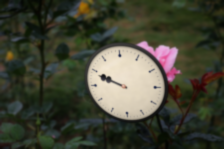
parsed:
9:49
